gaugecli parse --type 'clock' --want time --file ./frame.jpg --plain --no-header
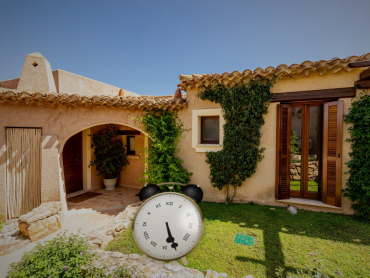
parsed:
5:26
